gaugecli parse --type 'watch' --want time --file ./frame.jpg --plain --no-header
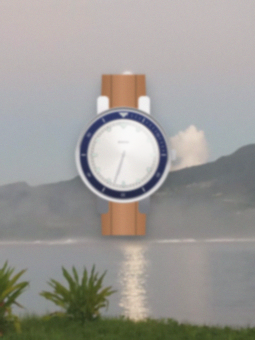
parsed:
6:33
